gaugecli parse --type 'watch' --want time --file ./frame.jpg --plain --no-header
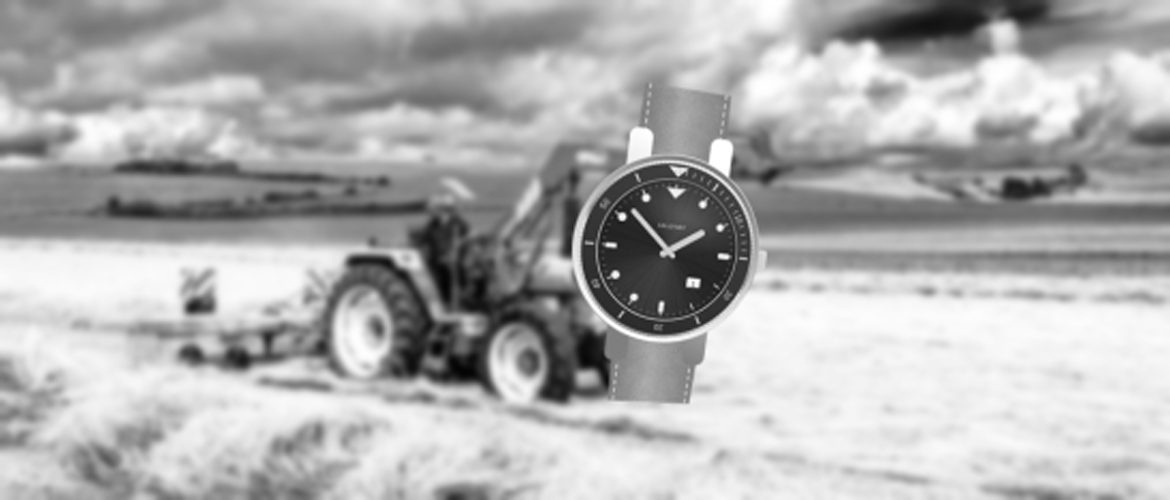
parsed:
1:52
